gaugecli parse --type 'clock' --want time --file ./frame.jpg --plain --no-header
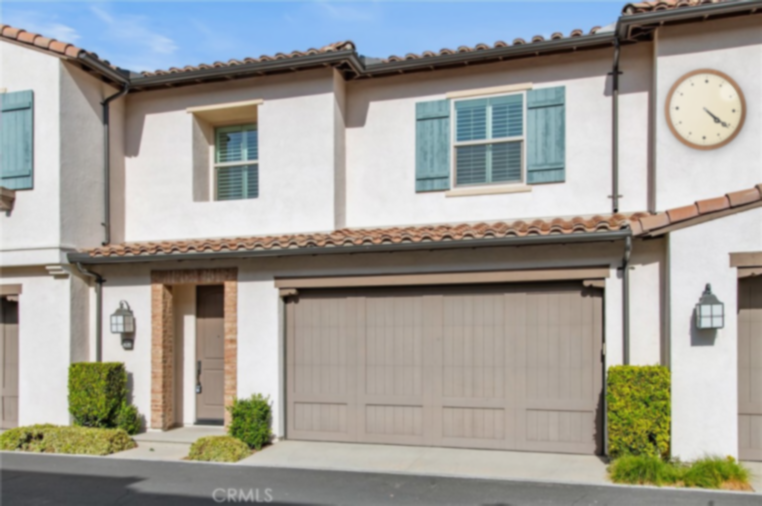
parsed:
4:21
